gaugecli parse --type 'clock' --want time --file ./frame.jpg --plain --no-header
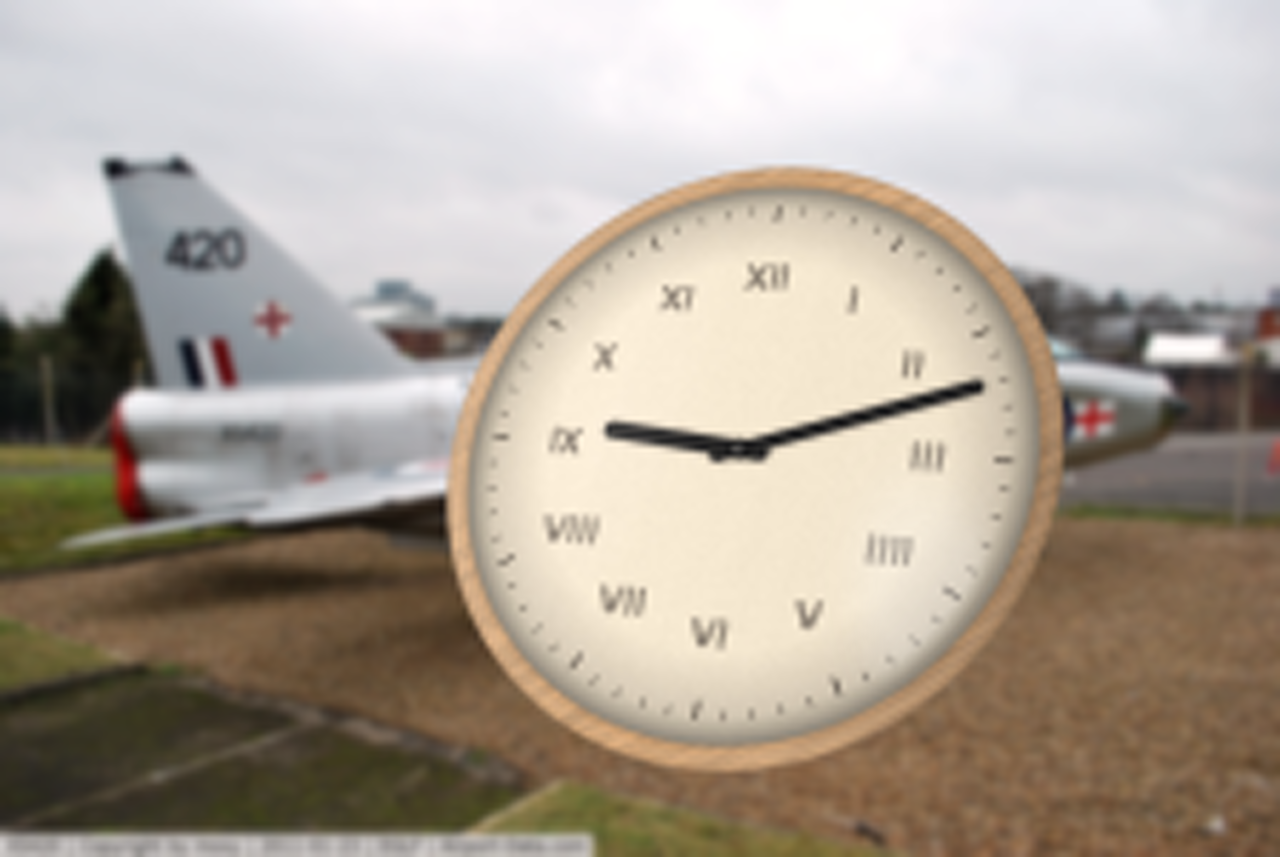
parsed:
9:12
